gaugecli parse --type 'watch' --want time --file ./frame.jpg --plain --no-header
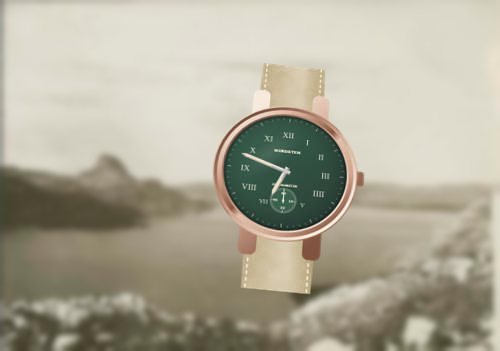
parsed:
6:48
